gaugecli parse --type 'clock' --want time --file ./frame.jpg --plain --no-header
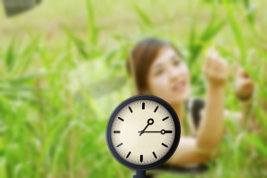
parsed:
1:15
